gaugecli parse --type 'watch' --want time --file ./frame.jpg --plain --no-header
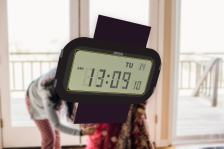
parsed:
13:09:10
